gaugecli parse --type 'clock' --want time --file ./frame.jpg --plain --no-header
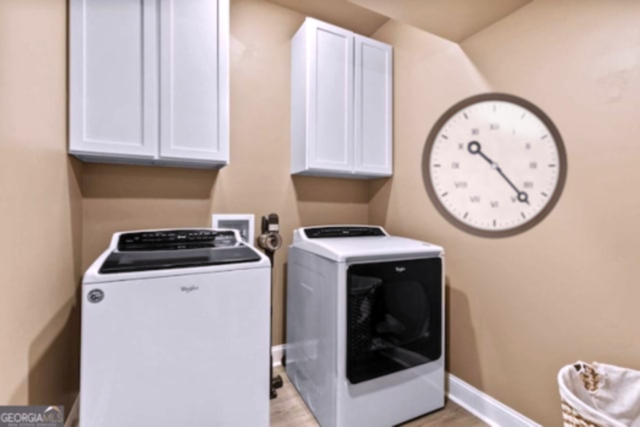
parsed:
10:23
